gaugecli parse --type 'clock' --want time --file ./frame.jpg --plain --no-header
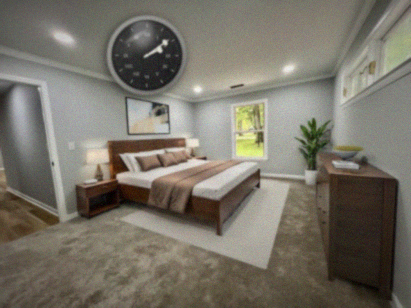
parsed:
2:09
